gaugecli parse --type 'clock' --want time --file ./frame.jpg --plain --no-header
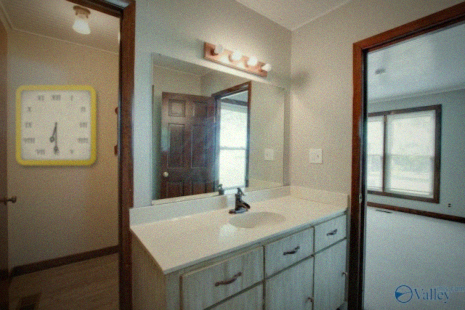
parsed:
6:30
